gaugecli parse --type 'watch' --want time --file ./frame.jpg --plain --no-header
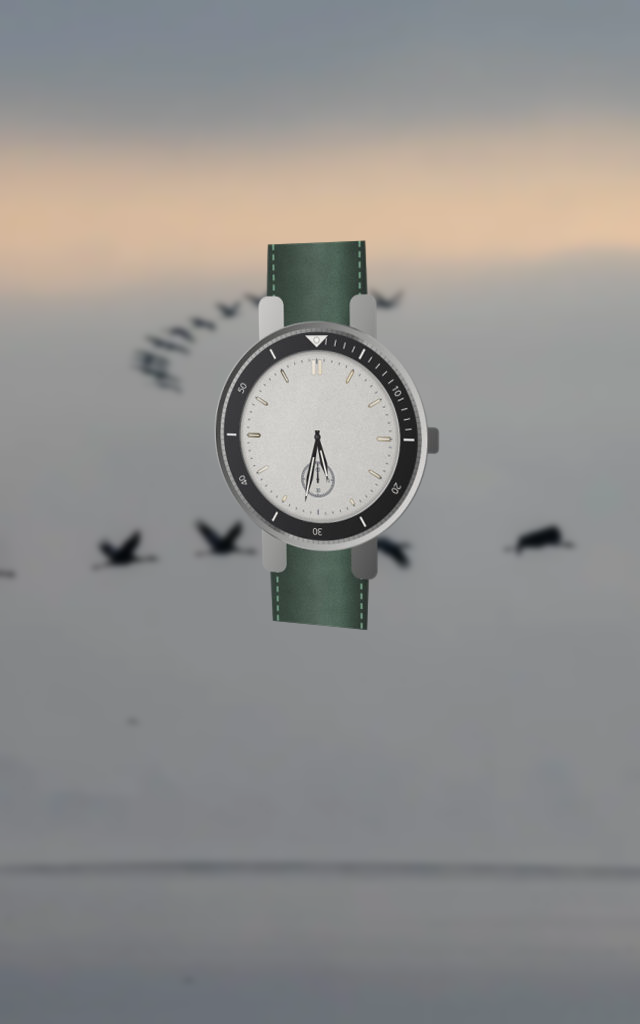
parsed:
5:32
